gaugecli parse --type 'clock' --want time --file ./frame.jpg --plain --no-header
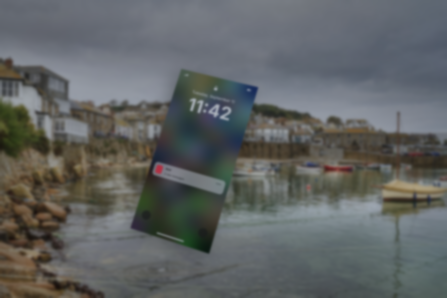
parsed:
11:42
